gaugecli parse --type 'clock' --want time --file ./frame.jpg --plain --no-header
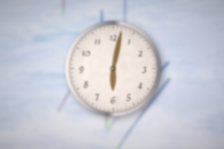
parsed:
6:02
